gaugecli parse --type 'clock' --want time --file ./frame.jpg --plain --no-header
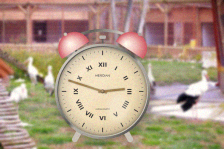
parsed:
2:48
